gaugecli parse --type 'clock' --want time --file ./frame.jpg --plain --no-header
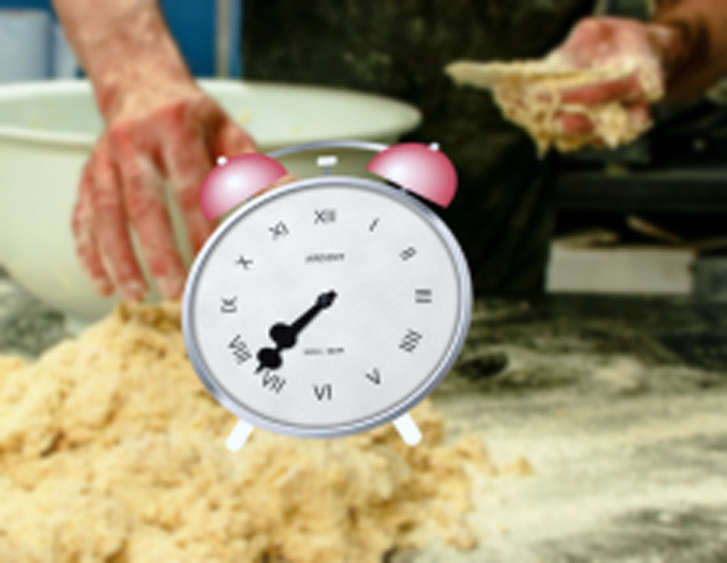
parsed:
7:37
